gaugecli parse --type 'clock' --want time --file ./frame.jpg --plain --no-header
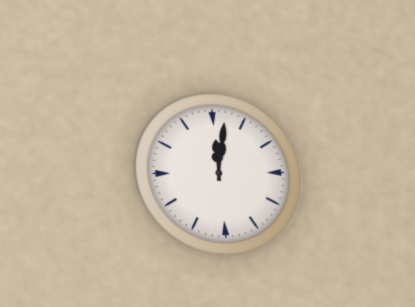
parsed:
12:02
